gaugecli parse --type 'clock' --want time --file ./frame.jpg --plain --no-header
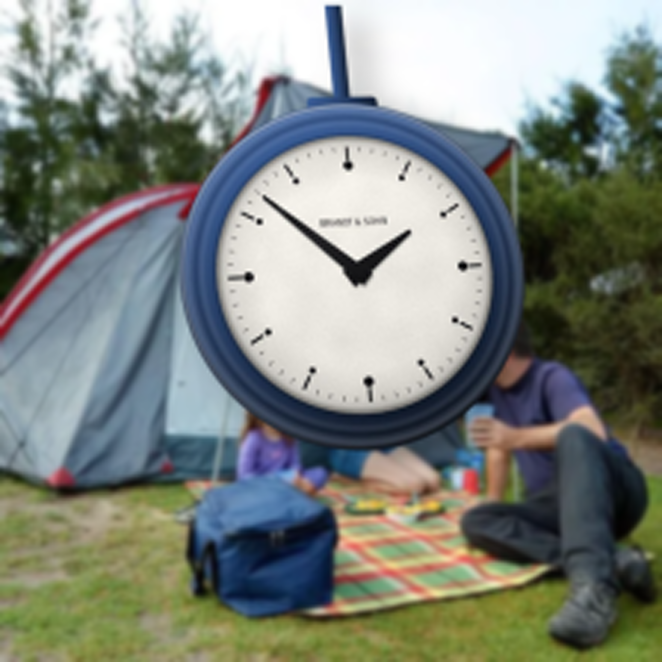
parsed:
1:52
